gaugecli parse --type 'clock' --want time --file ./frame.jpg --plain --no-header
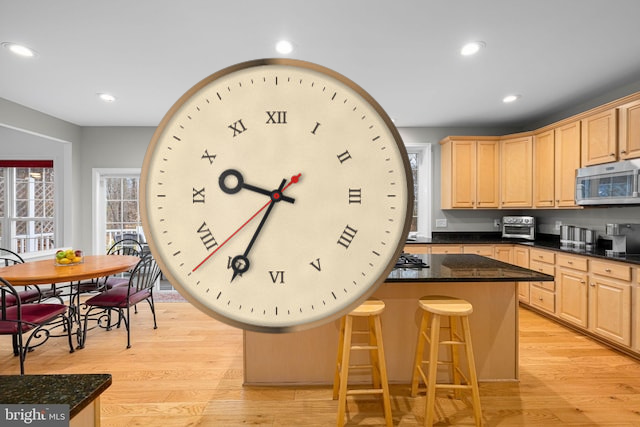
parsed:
9:34:38
